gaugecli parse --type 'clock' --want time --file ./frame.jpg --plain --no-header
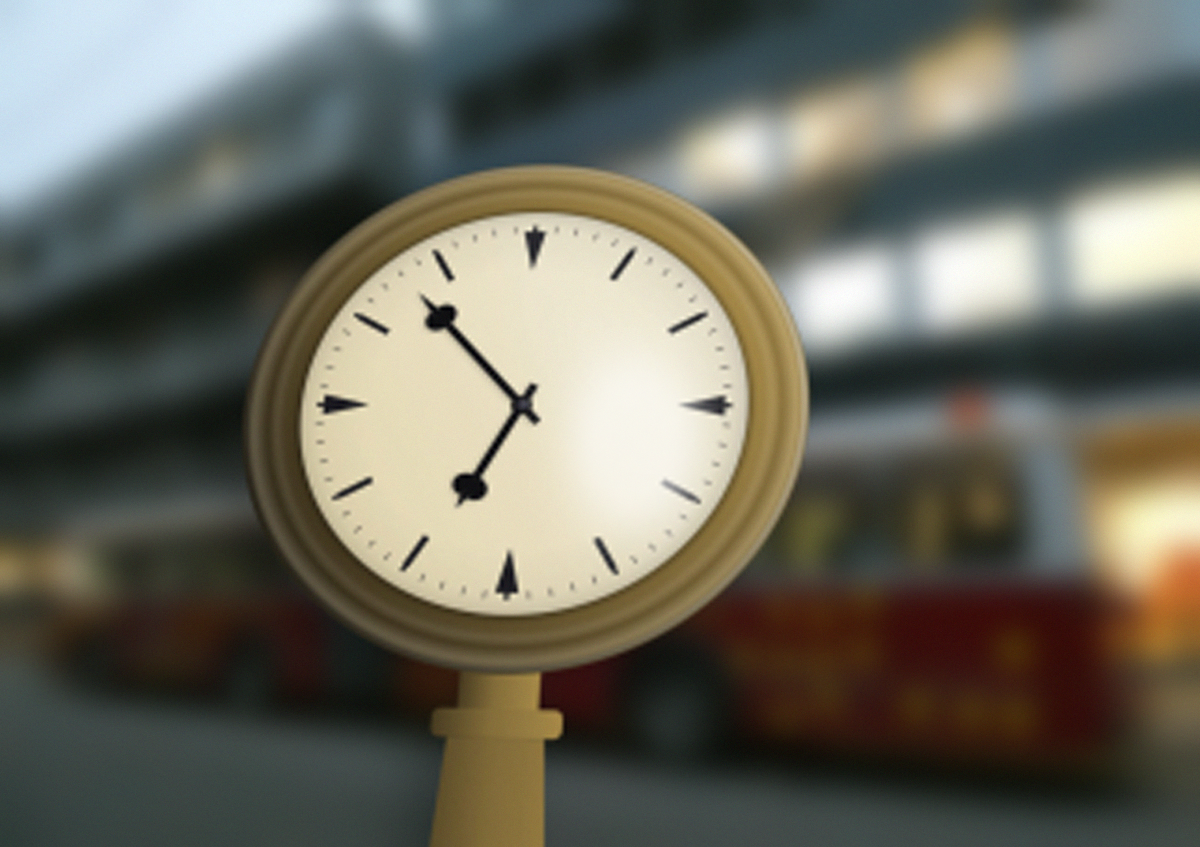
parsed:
6:53
